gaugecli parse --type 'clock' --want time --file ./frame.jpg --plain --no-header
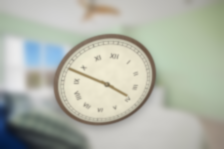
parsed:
3:48
